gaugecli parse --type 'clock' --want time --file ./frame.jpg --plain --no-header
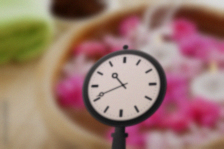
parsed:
10:41
